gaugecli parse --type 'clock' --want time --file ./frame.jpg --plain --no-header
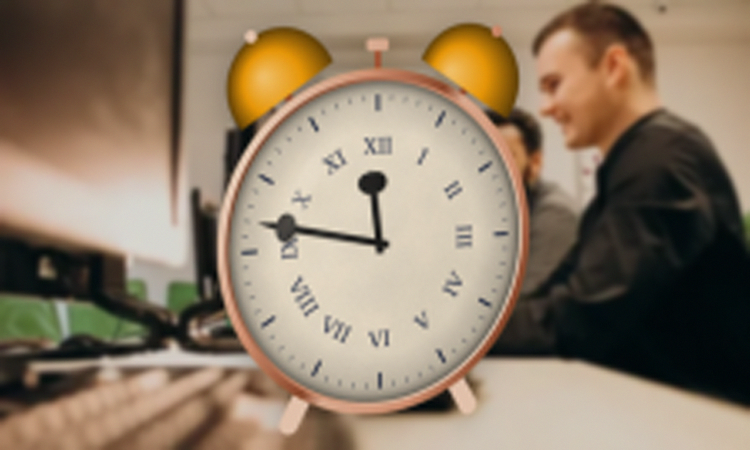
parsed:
11:47
